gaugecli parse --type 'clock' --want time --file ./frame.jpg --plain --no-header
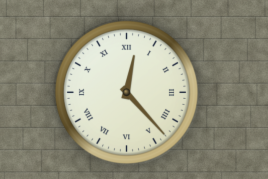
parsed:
12:23
